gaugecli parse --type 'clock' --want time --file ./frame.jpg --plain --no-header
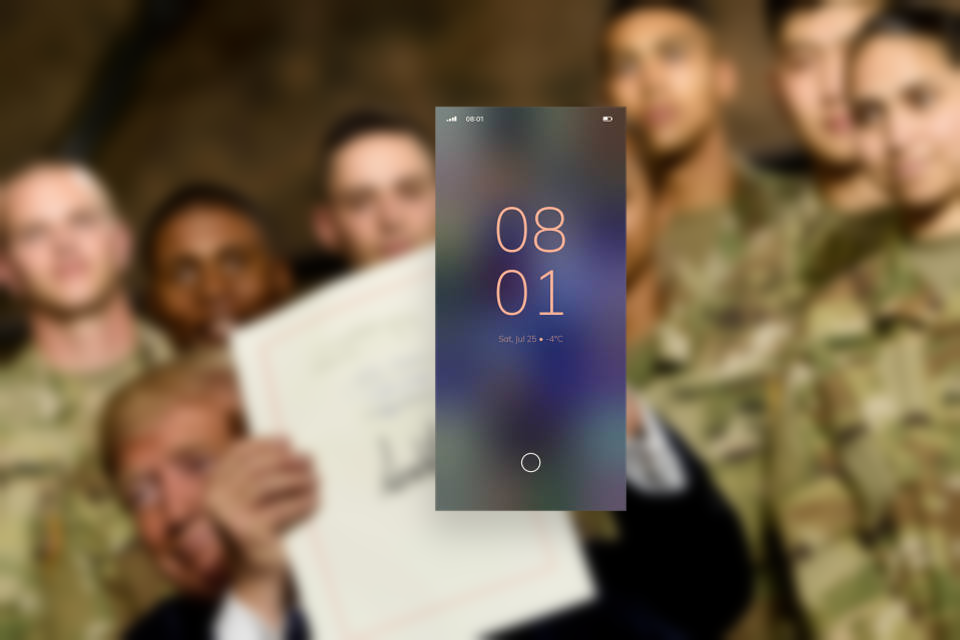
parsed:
8:01
